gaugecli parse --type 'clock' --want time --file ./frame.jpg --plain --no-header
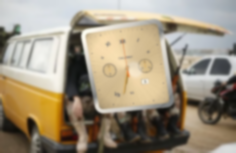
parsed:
6:33
